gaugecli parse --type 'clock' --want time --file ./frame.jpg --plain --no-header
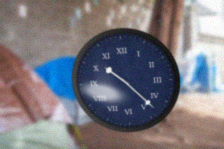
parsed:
10:23
